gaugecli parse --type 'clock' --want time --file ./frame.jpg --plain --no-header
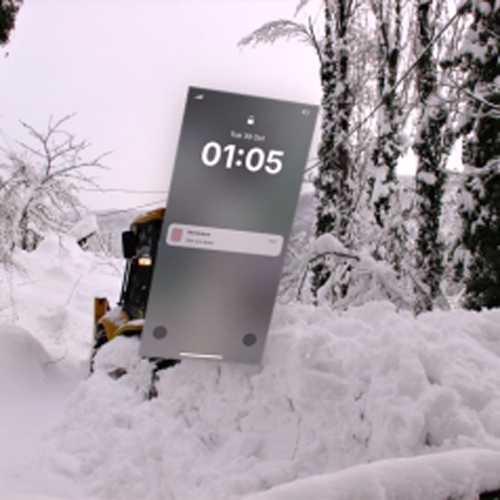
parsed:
1:05
